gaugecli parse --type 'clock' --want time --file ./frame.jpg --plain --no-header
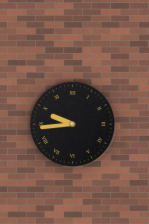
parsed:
9:44
